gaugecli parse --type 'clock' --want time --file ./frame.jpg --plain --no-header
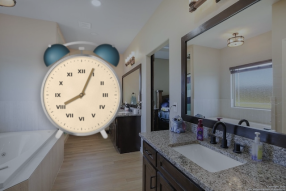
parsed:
8:04
